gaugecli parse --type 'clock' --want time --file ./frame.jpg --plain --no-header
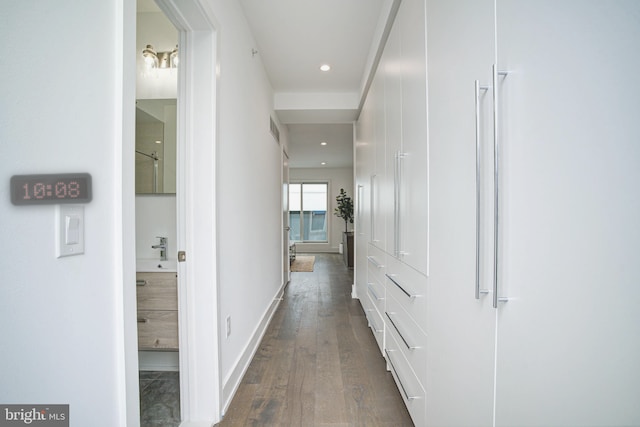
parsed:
10:08
